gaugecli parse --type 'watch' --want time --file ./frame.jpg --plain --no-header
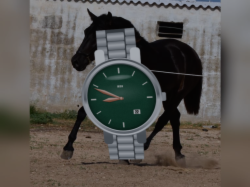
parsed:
8:49
